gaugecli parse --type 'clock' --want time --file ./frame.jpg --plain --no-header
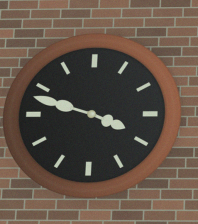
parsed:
3:48
